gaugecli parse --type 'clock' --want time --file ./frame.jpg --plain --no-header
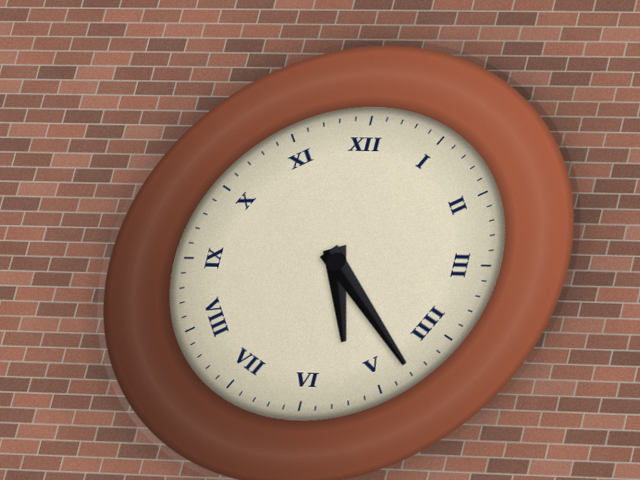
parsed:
5:23
